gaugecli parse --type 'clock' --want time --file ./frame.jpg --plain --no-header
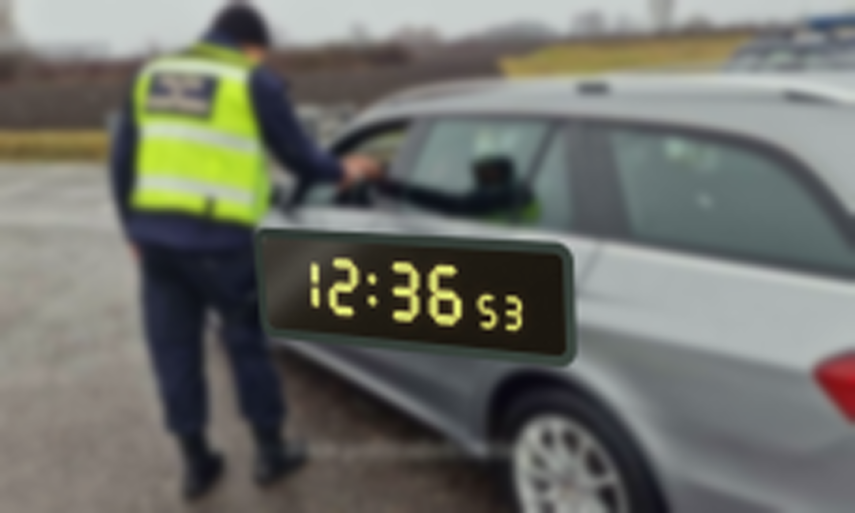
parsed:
12:36:53
